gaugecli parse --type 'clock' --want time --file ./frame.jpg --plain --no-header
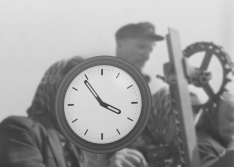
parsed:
3:54
